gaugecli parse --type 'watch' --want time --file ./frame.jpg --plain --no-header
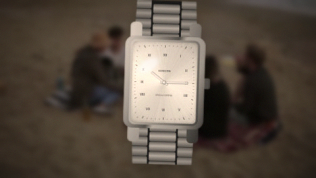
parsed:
10:15
